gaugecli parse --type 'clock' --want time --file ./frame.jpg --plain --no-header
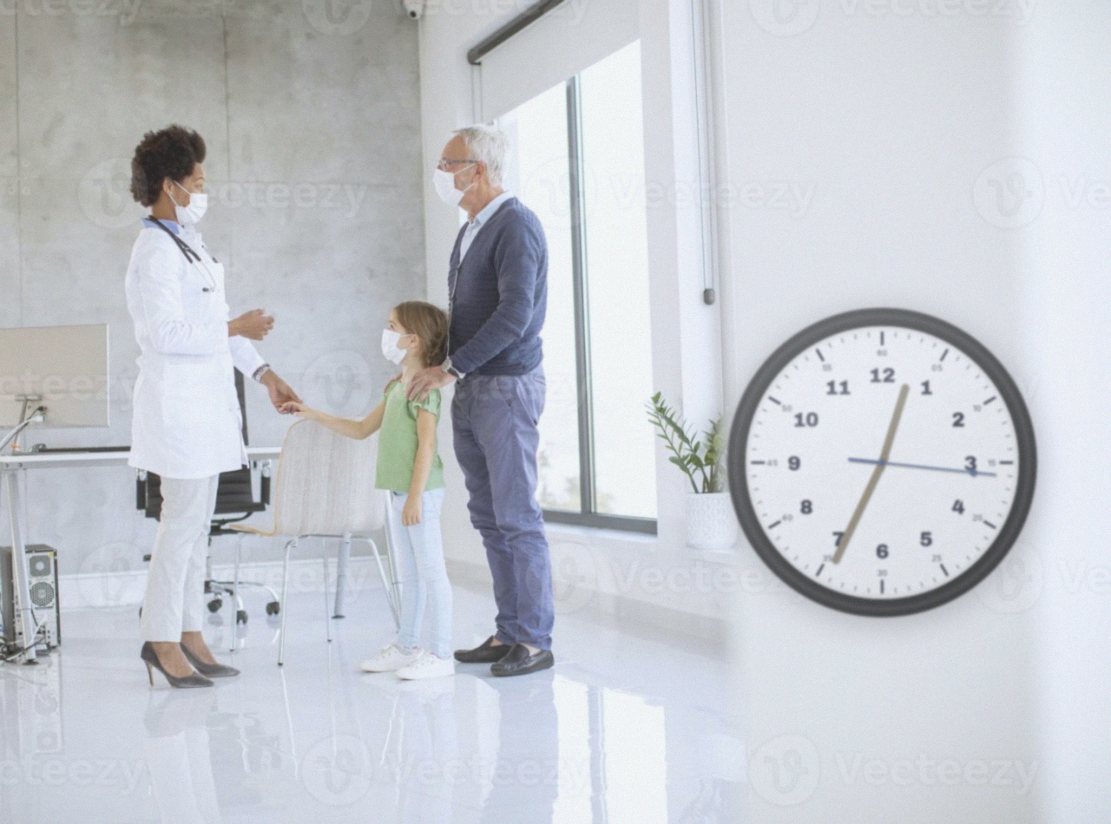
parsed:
12:34:16
